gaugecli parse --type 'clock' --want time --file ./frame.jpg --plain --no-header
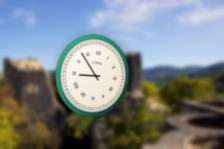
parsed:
8:53
